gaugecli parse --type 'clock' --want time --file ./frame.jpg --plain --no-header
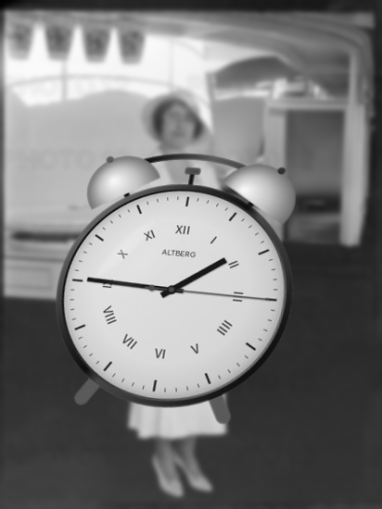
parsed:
1:45:15
